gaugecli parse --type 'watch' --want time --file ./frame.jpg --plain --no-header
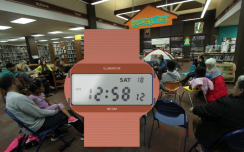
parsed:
12:58:12
